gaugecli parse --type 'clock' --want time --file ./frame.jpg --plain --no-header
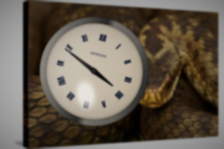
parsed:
3:49
